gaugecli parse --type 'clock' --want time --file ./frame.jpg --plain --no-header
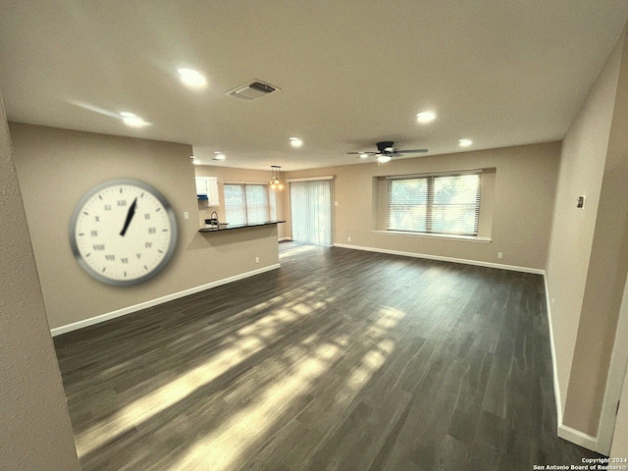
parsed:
1:04
